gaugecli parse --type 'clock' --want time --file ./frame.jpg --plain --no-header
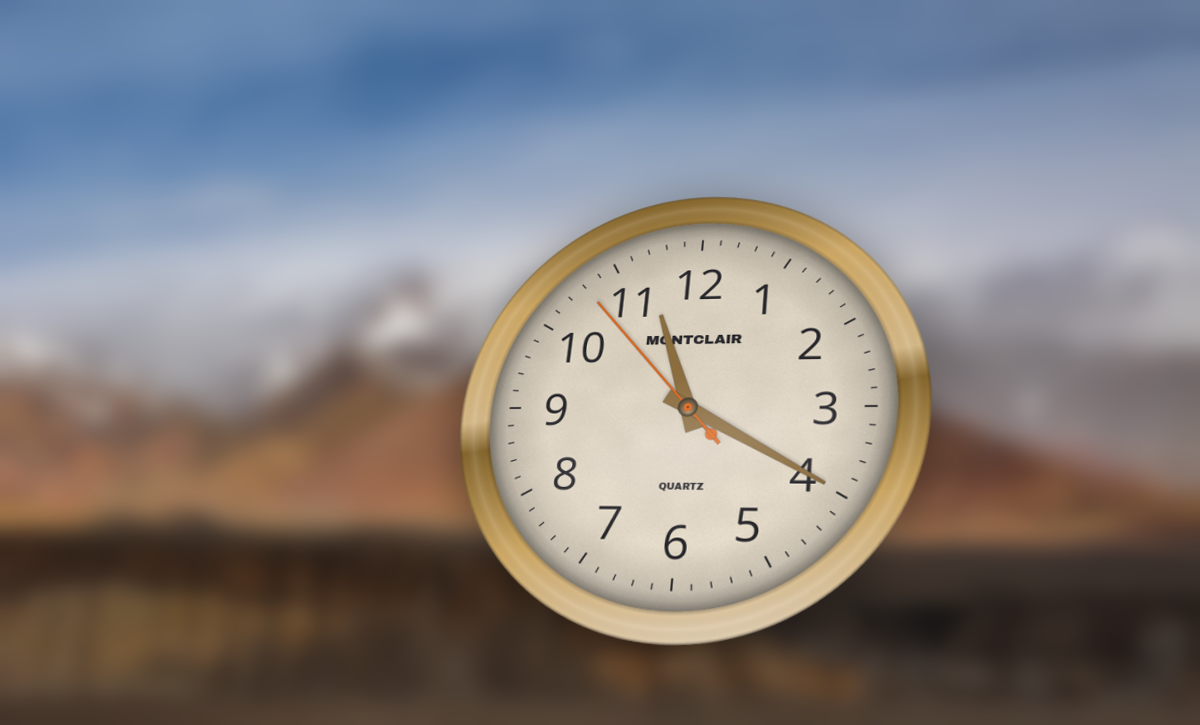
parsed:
11:19:53
